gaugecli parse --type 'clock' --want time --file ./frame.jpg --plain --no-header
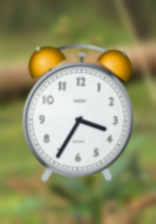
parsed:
3:35
